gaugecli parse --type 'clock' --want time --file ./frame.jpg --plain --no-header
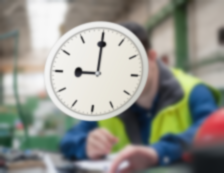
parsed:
9:00
